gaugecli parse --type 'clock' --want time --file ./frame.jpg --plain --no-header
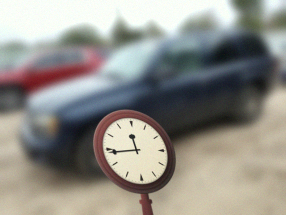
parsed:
11:44
